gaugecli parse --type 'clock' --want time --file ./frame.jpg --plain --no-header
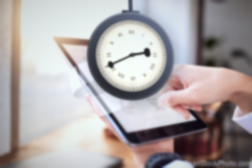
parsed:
2:41
